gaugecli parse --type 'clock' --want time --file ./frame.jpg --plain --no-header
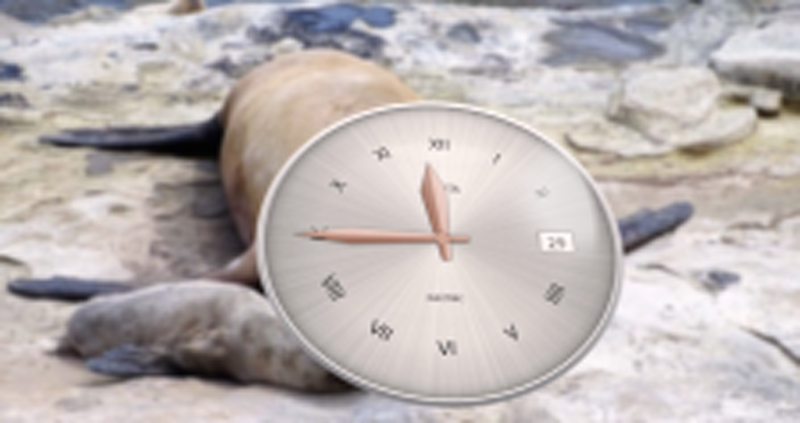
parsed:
11:45
